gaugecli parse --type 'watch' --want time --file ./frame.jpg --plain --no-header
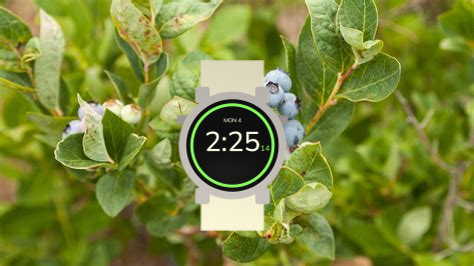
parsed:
2:25:14
